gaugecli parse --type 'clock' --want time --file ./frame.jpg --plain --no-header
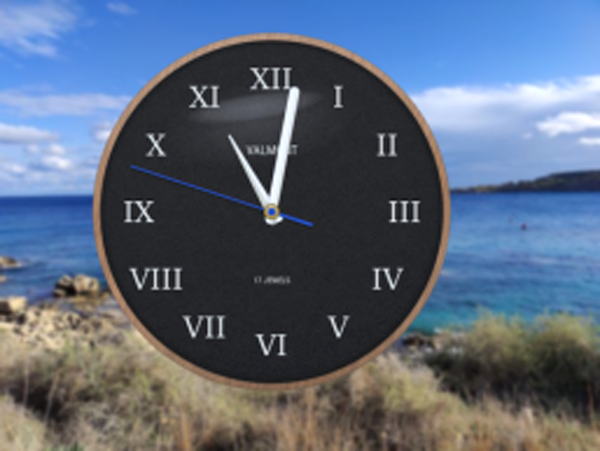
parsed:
11:01:48
